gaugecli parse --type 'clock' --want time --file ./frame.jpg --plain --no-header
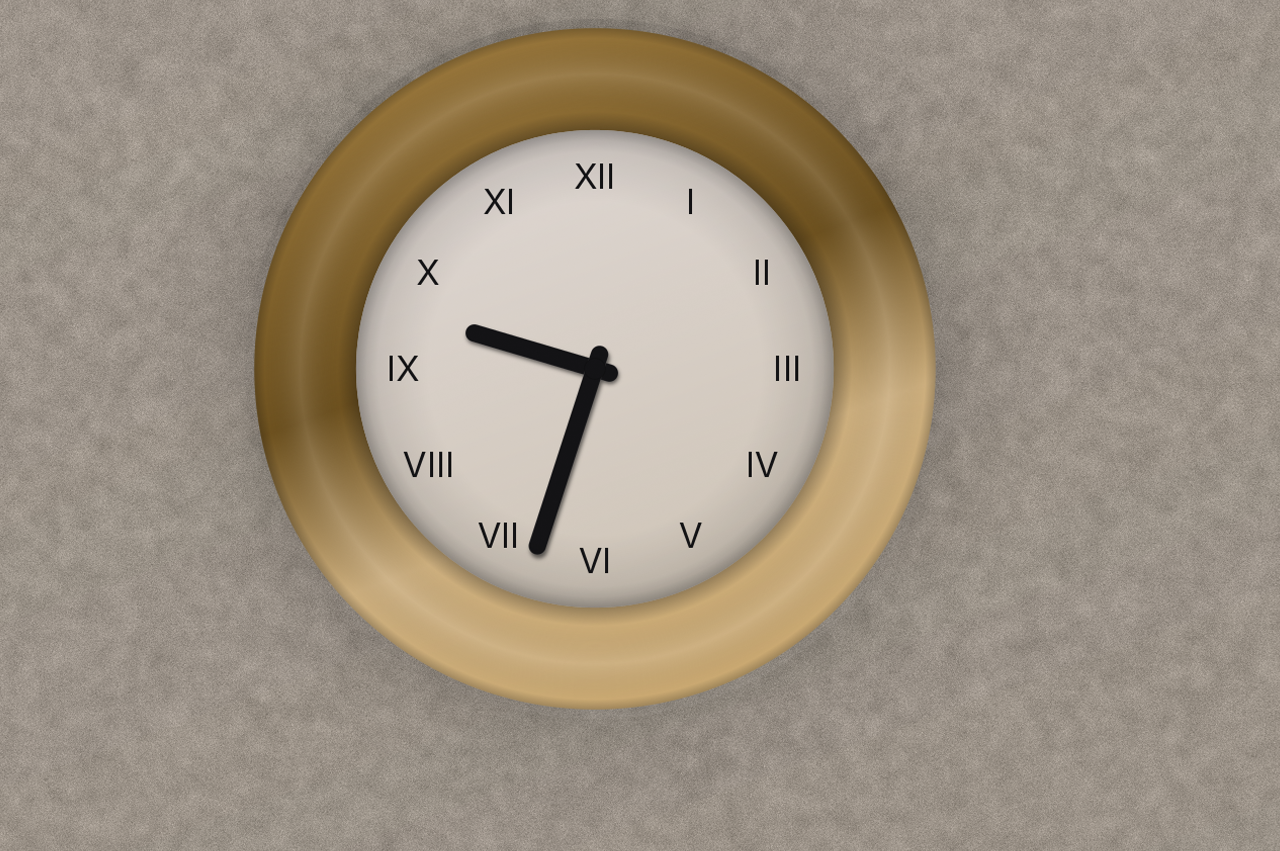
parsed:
9:33
